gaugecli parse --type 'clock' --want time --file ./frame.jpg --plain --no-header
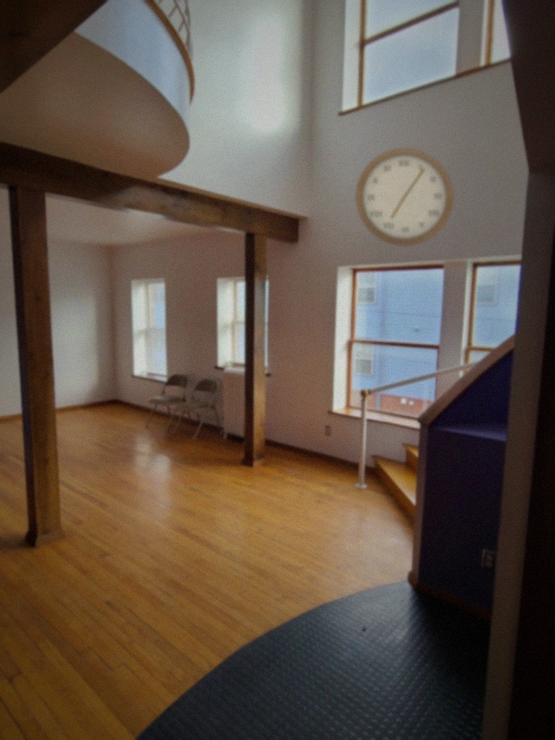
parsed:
7:06
